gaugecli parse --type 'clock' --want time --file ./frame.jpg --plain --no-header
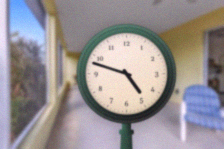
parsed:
4:48
